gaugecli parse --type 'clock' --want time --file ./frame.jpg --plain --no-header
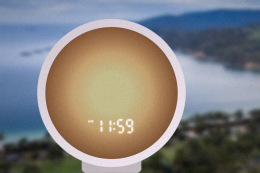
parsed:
11:59
